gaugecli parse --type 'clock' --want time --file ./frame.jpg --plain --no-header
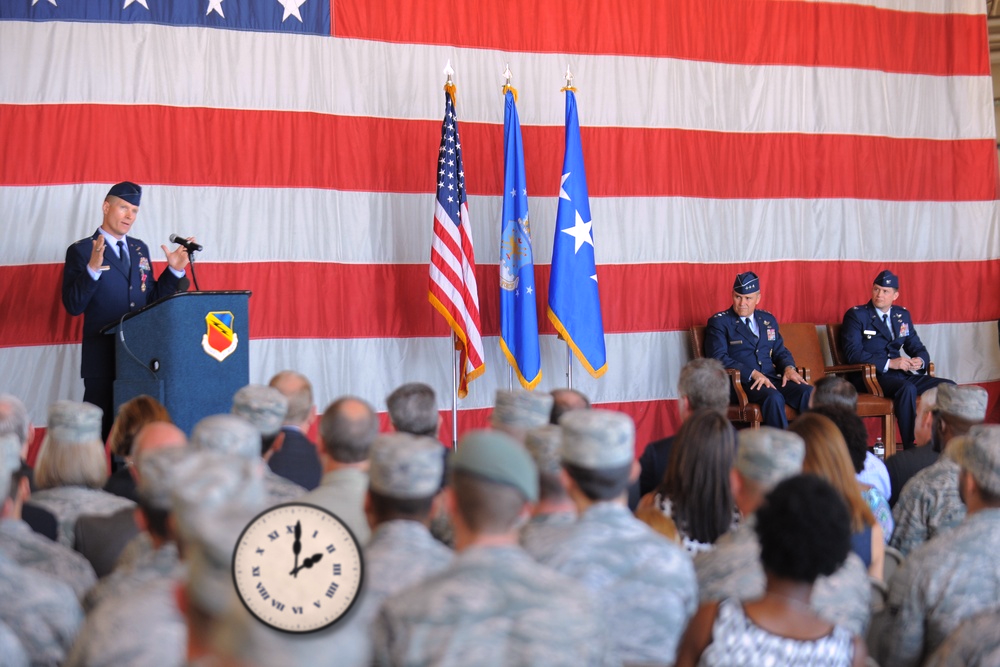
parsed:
2:01
